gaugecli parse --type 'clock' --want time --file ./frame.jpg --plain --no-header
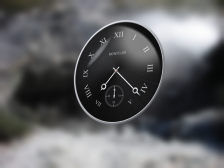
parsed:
7:22
